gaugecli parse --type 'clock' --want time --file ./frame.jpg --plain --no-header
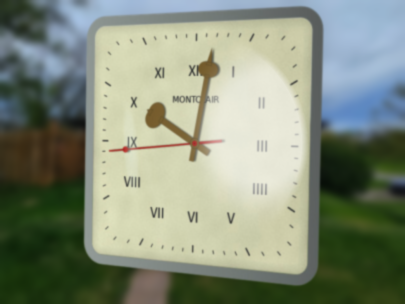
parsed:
10:01:44
